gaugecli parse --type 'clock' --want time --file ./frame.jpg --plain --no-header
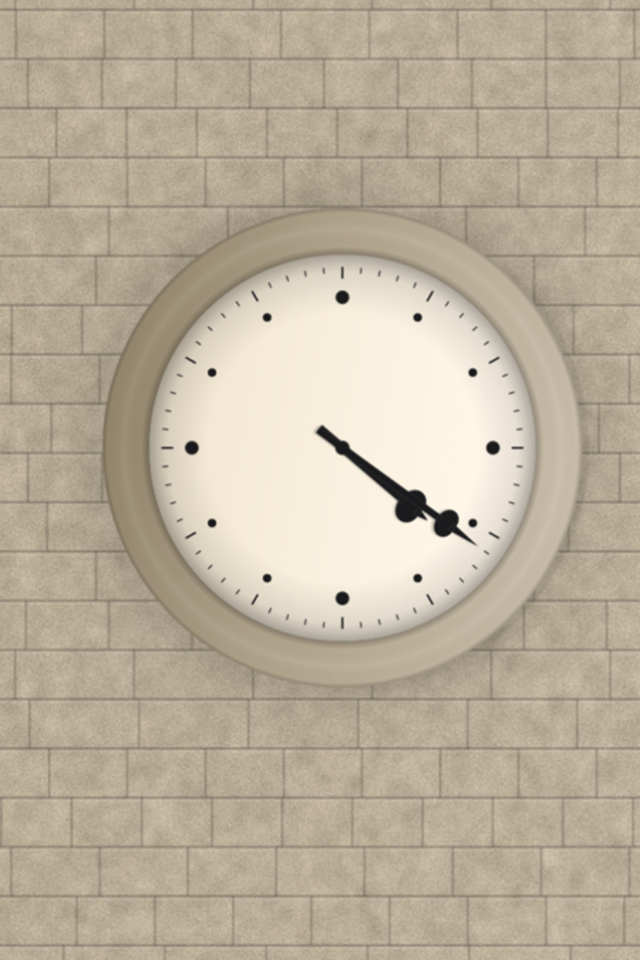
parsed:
4:21
